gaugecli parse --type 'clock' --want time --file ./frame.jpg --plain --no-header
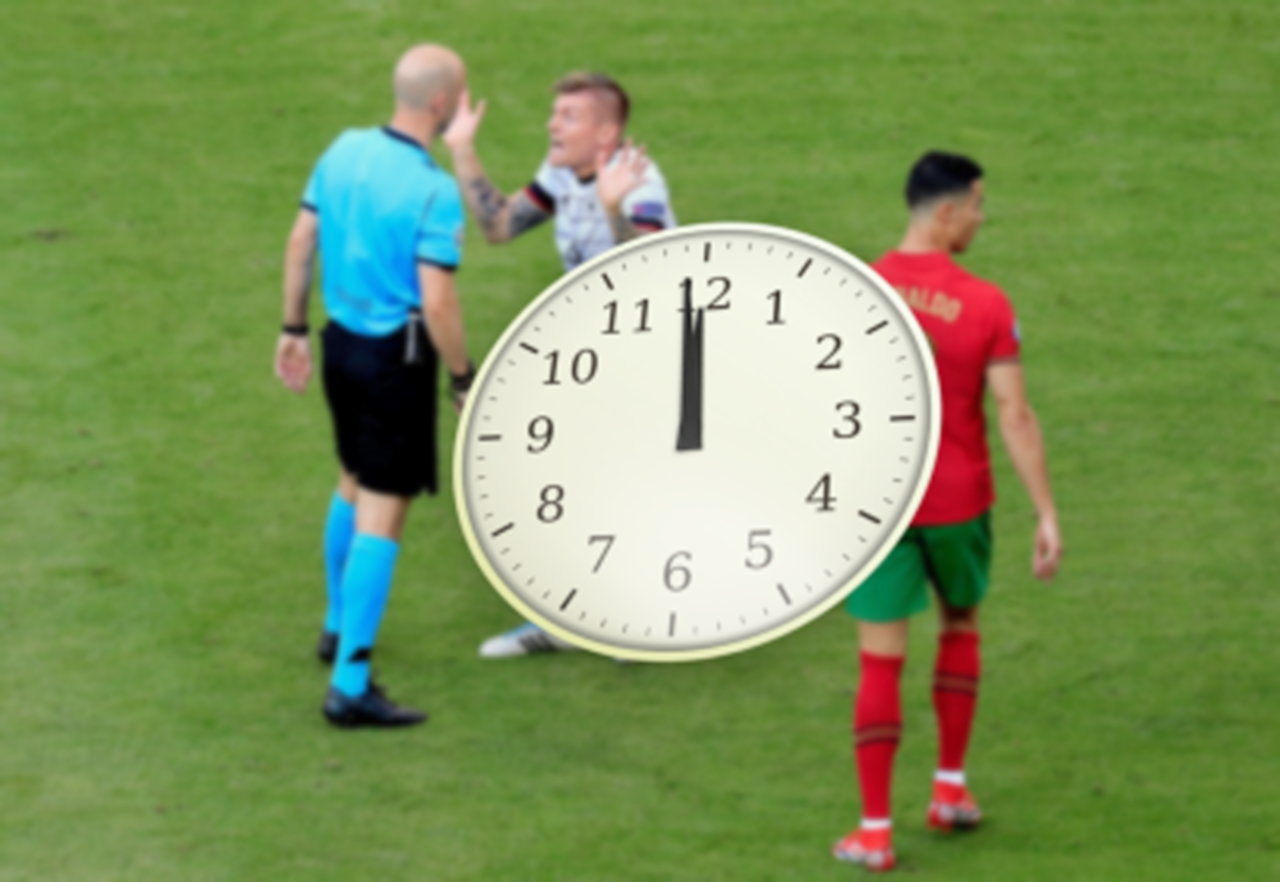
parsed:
11:59
